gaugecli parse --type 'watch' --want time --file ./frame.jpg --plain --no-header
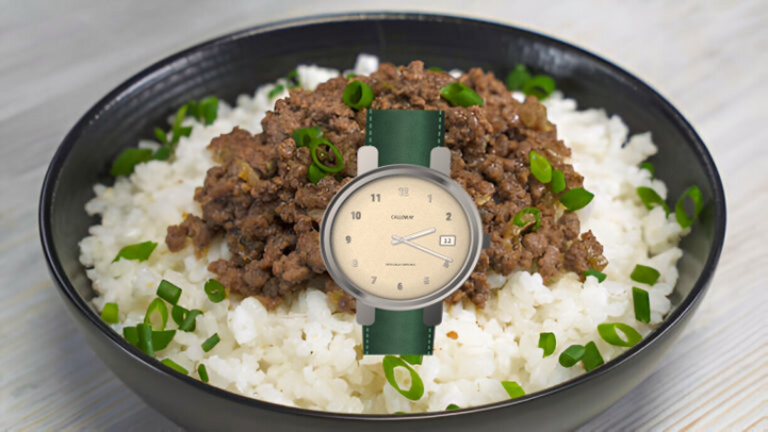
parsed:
2:19
